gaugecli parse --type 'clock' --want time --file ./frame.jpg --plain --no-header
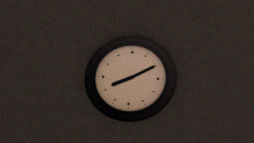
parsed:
8:10
